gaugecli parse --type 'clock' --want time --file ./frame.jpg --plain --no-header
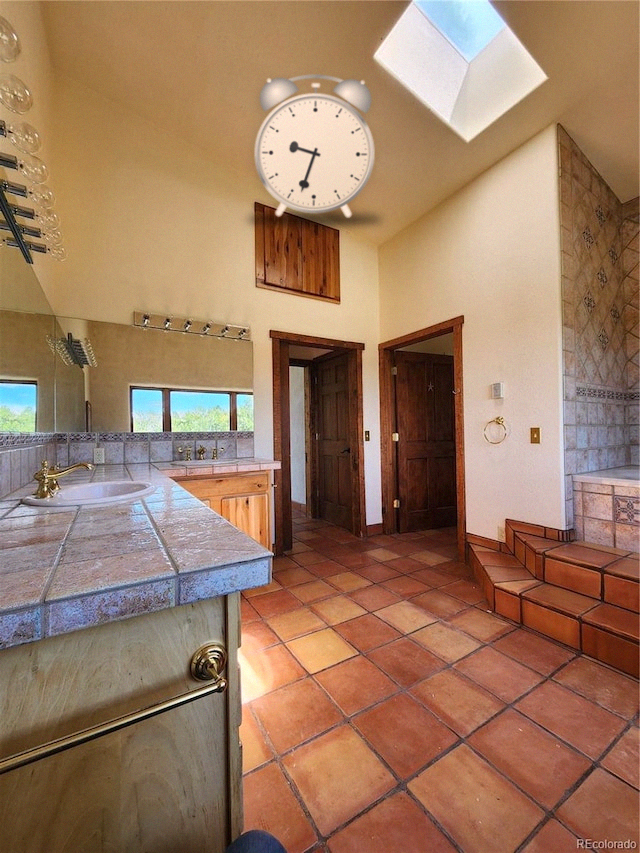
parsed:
9:33
